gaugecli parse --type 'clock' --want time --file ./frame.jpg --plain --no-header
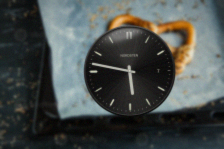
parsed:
5:47
